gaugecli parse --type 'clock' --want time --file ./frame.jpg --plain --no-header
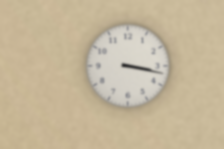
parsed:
3:17
